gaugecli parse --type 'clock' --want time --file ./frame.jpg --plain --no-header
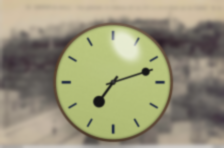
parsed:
7:12
